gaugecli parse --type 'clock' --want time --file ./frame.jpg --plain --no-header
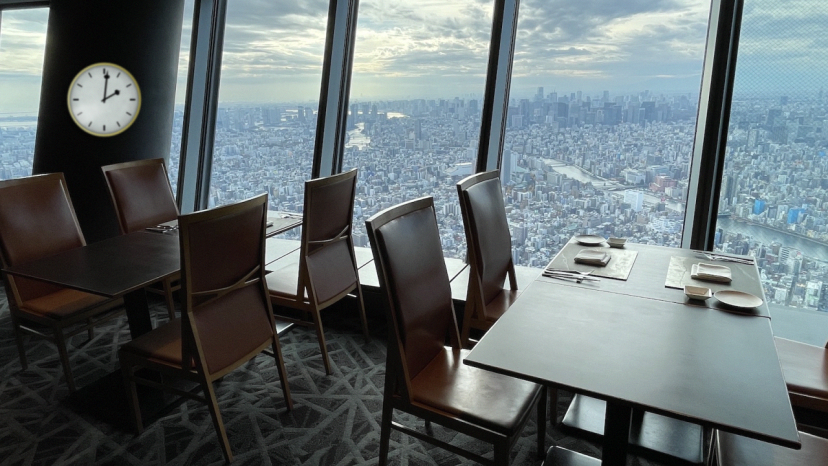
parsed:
2:01
